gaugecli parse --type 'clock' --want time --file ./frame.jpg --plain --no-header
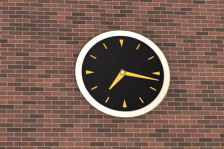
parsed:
7:17
